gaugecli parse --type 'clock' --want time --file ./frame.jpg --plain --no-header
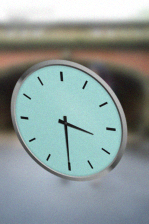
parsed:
3:30
